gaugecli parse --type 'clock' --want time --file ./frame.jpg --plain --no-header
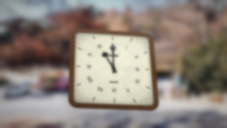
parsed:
11:00
